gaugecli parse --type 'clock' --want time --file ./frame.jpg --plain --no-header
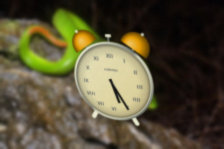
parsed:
5:25
